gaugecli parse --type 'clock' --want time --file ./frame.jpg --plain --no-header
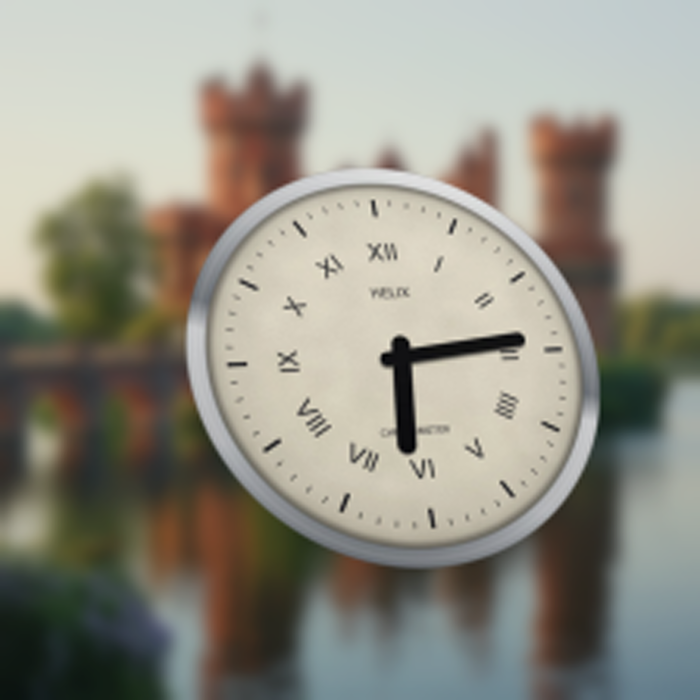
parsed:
6:14
